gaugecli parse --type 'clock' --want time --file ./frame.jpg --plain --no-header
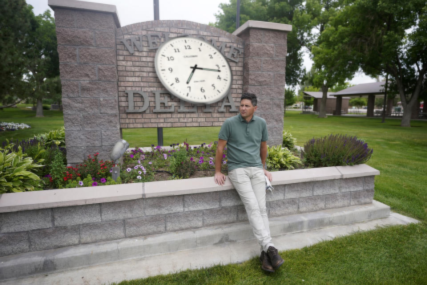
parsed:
7:17
